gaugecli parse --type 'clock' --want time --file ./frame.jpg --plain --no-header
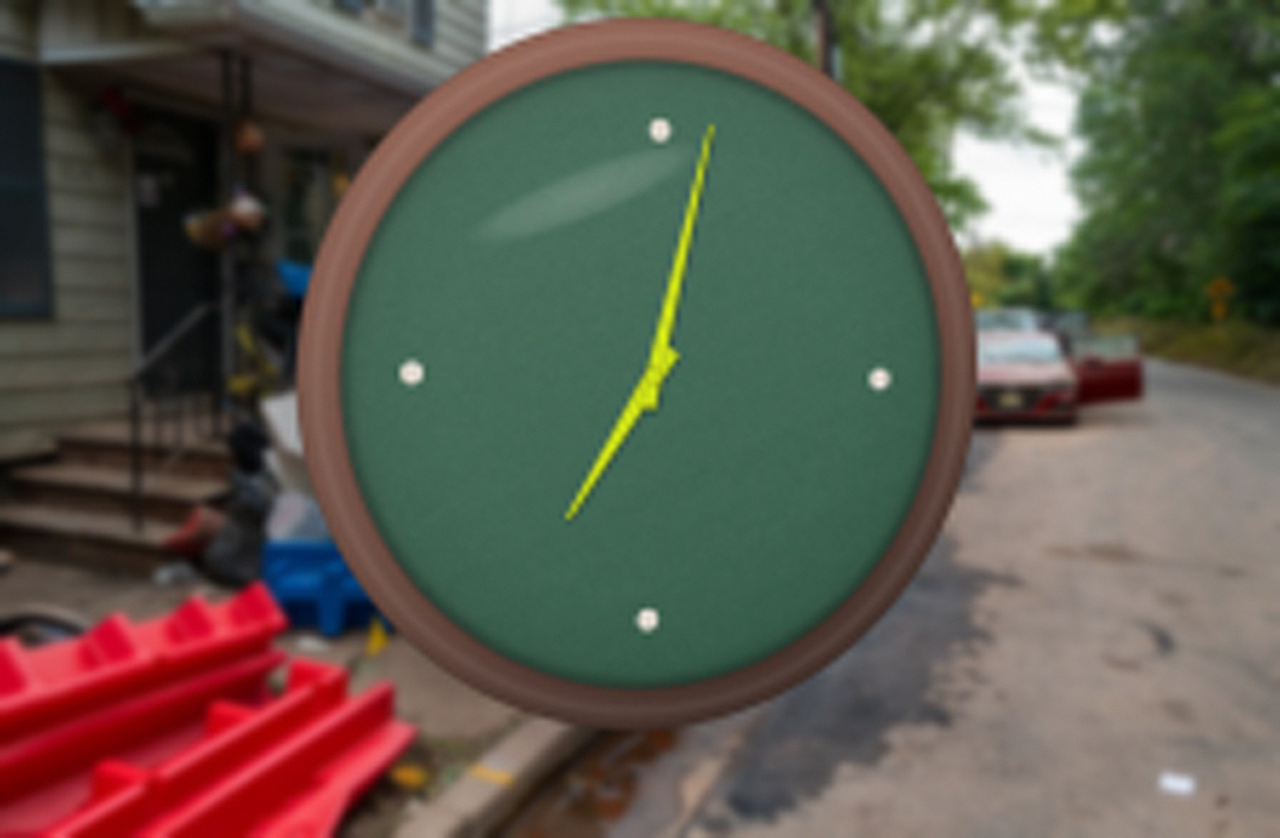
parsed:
7:02
